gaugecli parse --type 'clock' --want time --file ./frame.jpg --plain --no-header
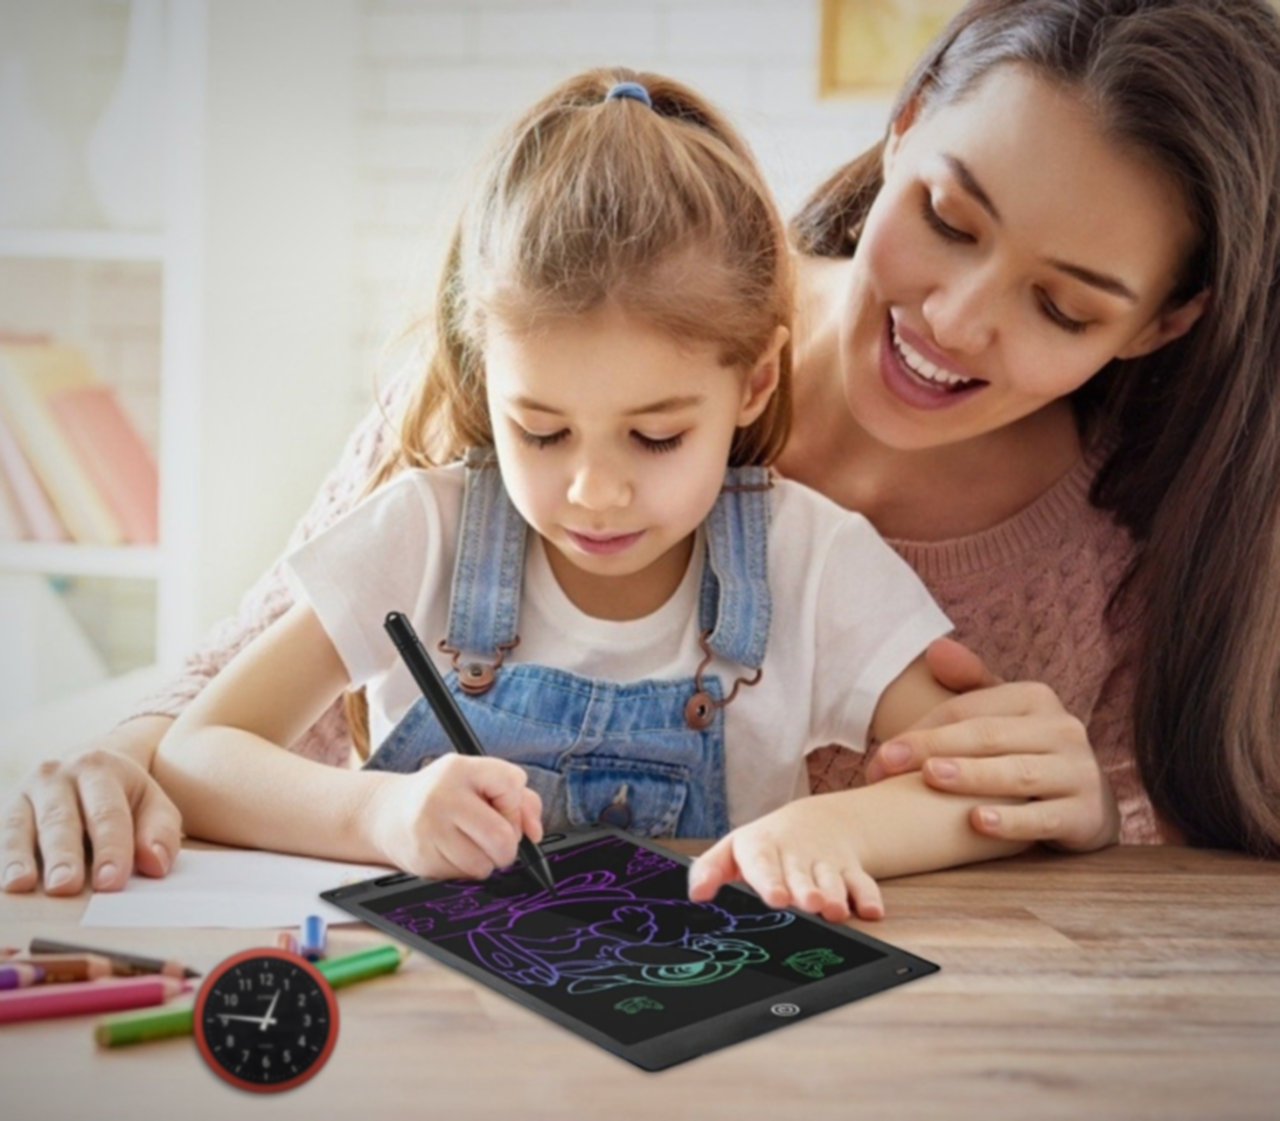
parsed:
12:46
